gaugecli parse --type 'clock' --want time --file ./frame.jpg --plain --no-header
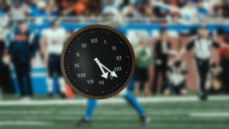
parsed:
5:23
